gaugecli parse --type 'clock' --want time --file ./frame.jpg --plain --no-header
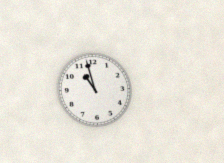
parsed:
10:58
